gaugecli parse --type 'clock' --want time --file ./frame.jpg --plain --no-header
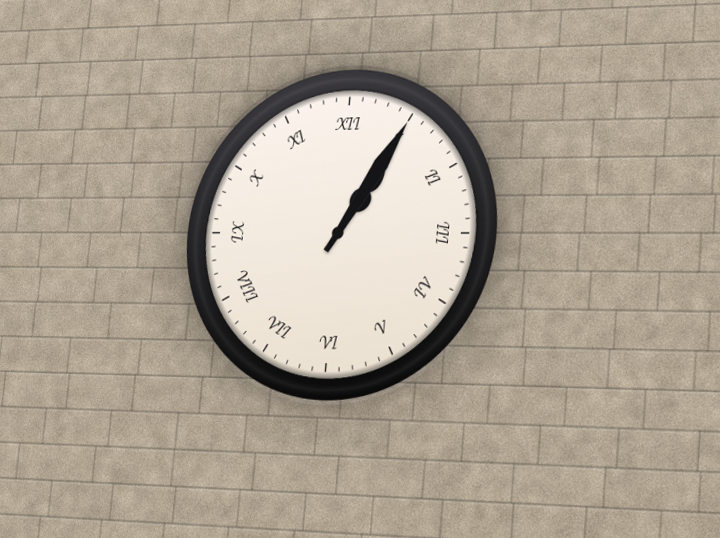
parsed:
1:05
